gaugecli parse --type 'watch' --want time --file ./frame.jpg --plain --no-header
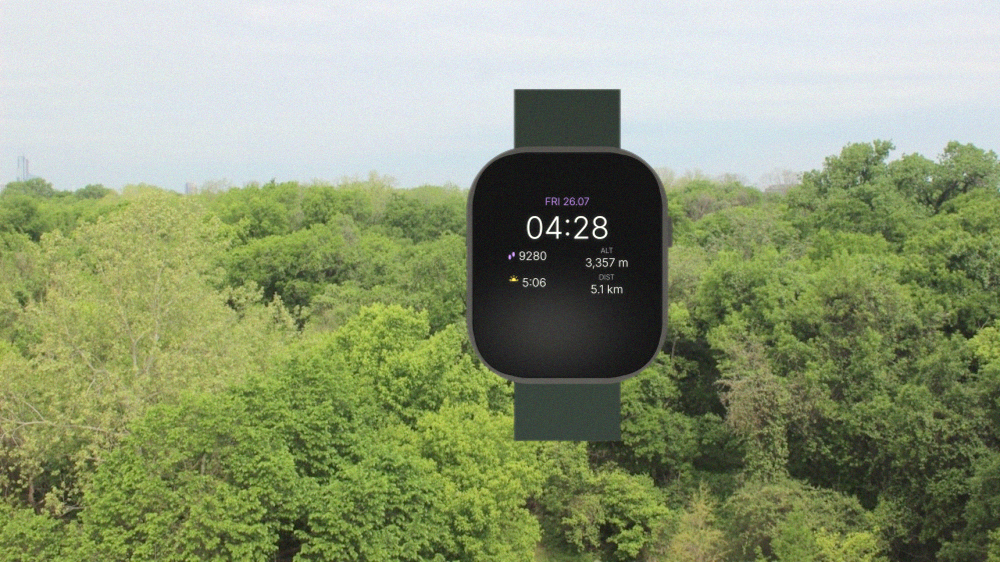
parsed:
4:28
